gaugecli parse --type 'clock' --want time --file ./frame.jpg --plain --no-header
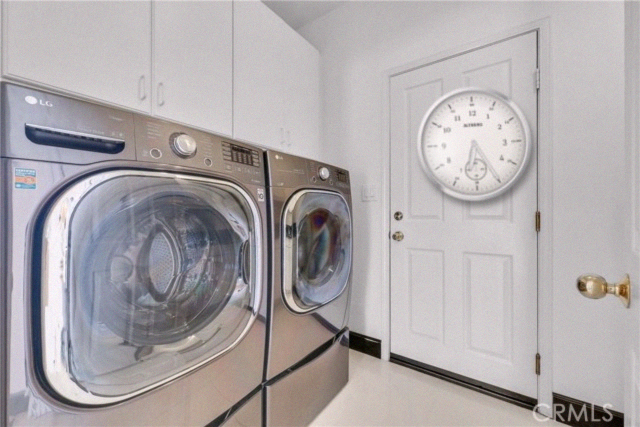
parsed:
6:25
